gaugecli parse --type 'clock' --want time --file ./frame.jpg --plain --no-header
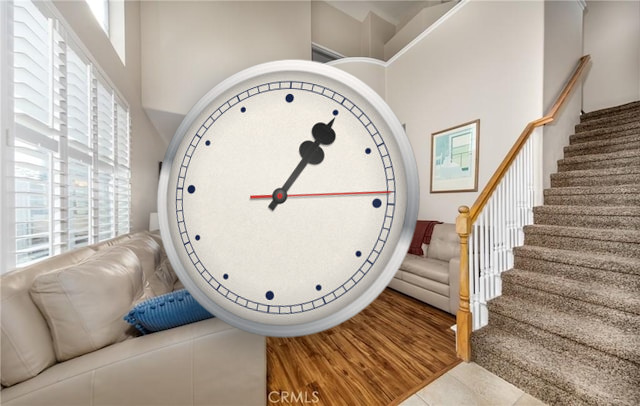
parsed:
1:05:14
